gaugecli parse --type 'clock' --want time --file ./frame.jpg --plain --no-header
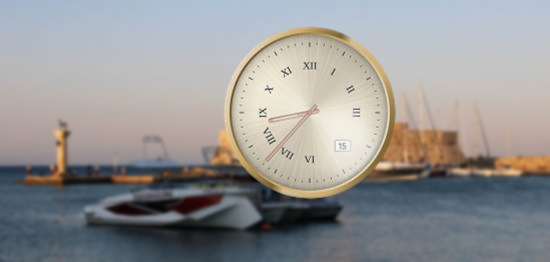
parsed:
8:37
